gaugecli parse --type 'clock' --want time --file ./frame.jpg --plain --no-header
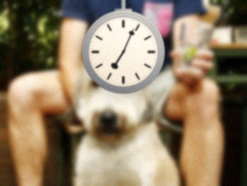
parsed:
7:04
